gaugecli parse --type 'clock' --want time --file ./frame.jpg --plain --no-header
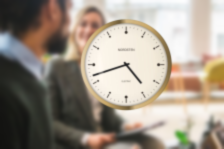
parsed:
4:42
